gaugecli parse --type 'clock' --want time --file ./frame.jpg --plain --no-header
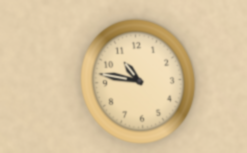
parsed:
10:47
